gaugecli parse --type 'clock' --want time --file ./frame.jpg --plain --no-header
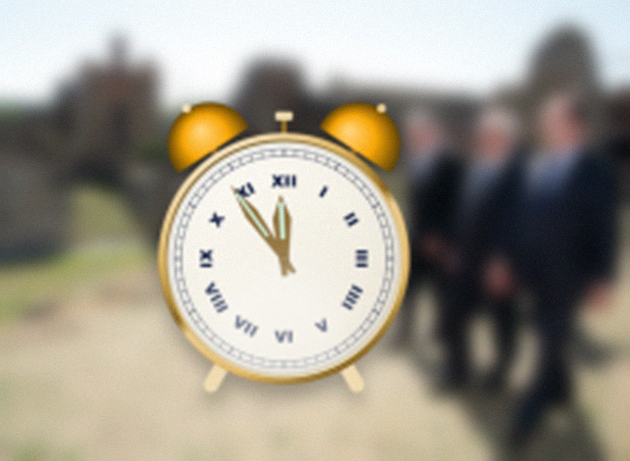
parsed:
11:54
